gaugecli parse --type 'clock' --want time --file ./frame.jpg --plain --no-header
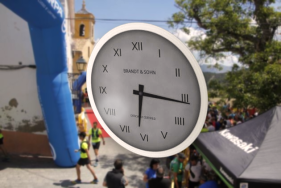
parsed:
6:16
